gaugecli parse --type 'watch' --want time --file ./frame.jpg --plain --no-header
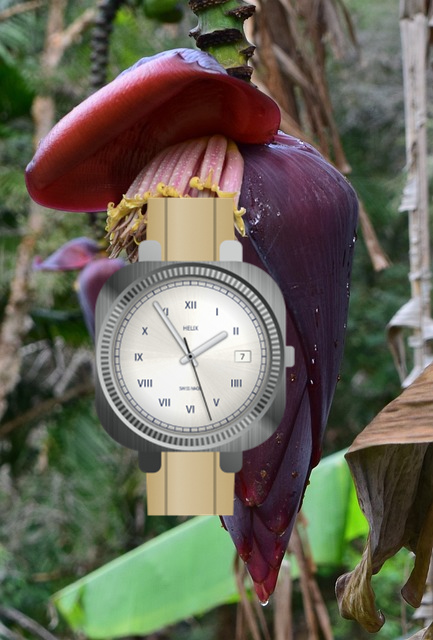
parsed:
1:54:27
